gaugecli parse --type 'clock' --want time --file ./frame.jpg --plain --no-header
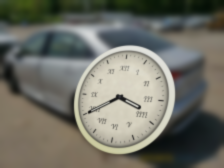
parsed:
3:40
